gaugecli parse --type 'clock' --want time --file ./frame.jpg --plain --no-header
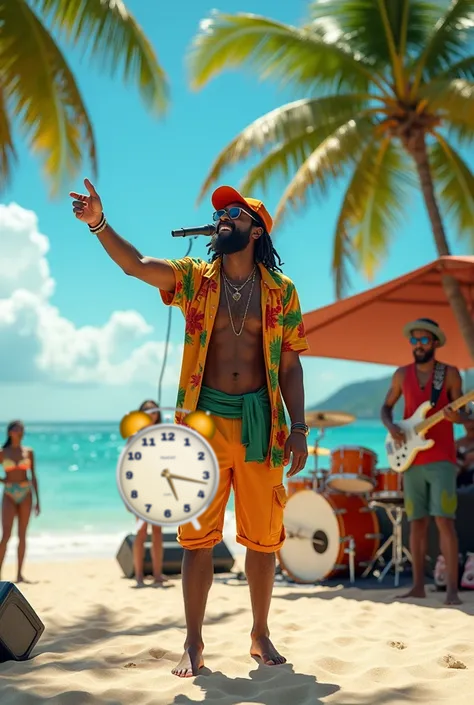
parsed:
5:17
